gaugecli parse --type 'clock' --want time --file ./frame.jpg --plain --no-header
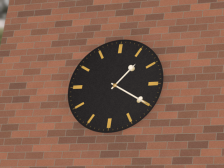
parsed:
1:20
